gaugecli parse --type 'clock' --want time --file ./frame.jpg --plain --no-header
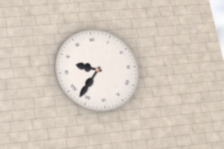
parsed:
9:37
